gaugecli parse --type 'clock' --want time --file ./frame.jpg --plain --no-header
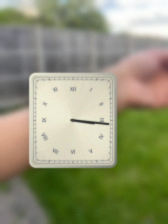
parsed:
3:16
